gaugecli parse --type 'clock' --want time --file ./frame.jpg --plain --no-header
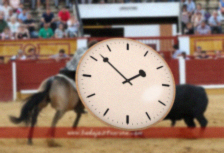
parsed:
1:52
